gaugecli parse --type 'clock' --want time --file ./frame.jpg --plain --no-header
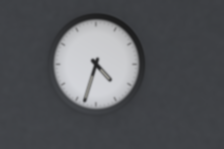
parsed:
4:33
